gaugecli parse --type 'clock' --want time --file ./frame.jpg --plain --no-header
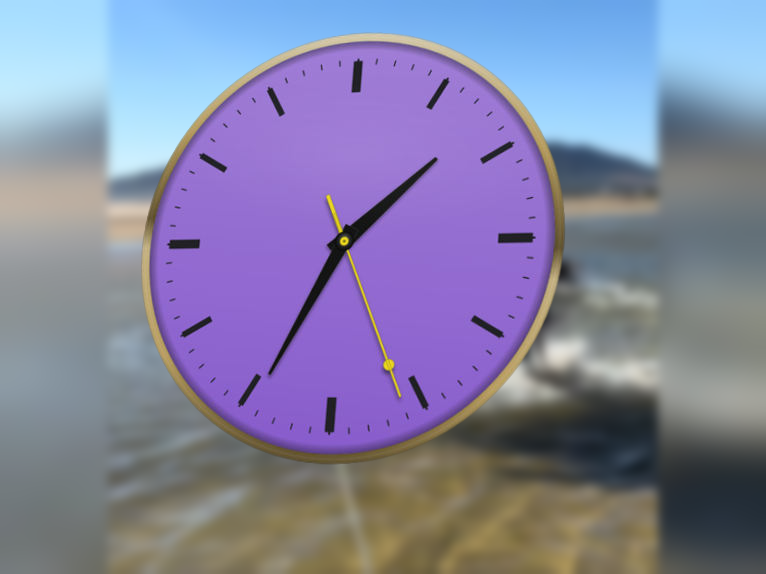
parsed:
1:34:26
